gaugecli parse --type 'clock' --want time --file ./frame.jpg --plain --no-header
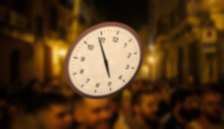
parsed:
4:54
